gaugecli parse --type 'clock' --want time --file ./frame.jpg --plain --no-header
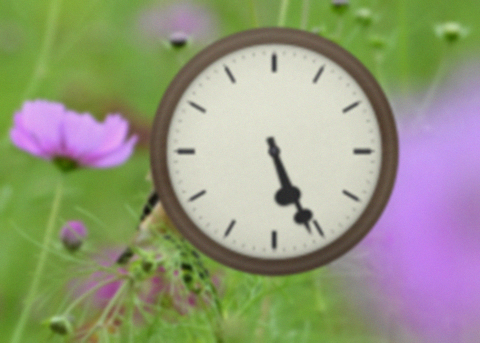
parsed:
5:26
